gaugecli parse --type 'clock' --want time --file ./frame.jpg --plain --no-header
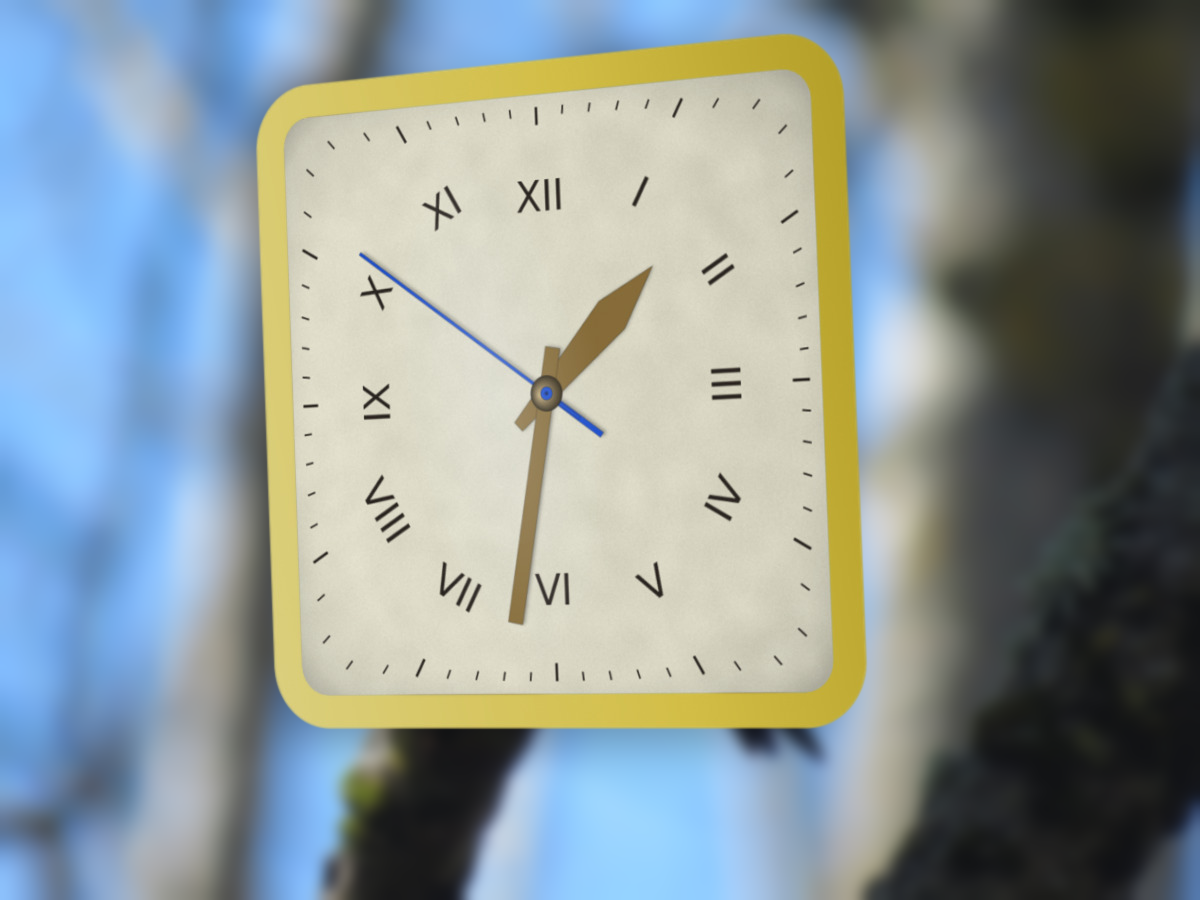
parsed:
1:31:51
